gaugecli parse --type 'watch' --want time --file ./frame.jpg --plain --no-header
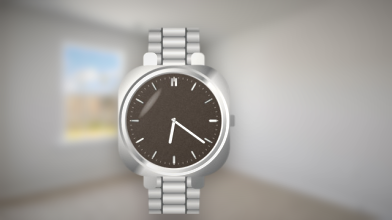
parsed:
6:21
